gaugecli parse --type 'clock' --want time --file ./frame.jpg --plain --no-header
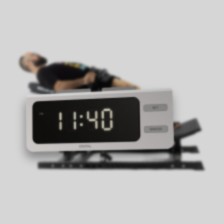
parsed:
11:40
